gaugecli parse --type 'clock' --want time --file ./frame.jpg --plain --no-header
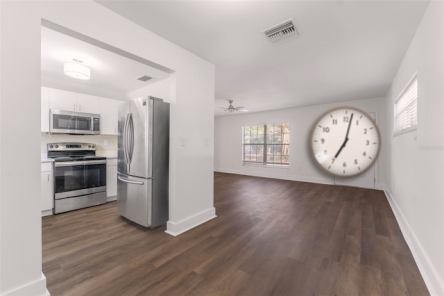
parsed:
7:02
